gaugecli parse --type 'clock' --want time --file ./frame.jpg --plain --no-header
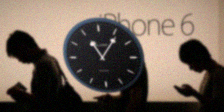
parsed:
11:06
